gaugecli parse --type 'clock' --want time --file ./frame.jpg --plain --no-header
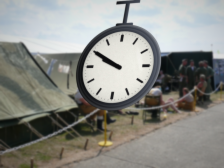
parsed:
9:50
